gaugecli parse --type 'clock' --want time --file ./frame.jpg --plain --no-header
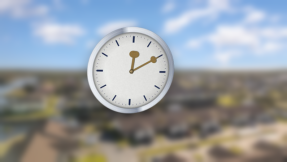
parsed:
12:10
